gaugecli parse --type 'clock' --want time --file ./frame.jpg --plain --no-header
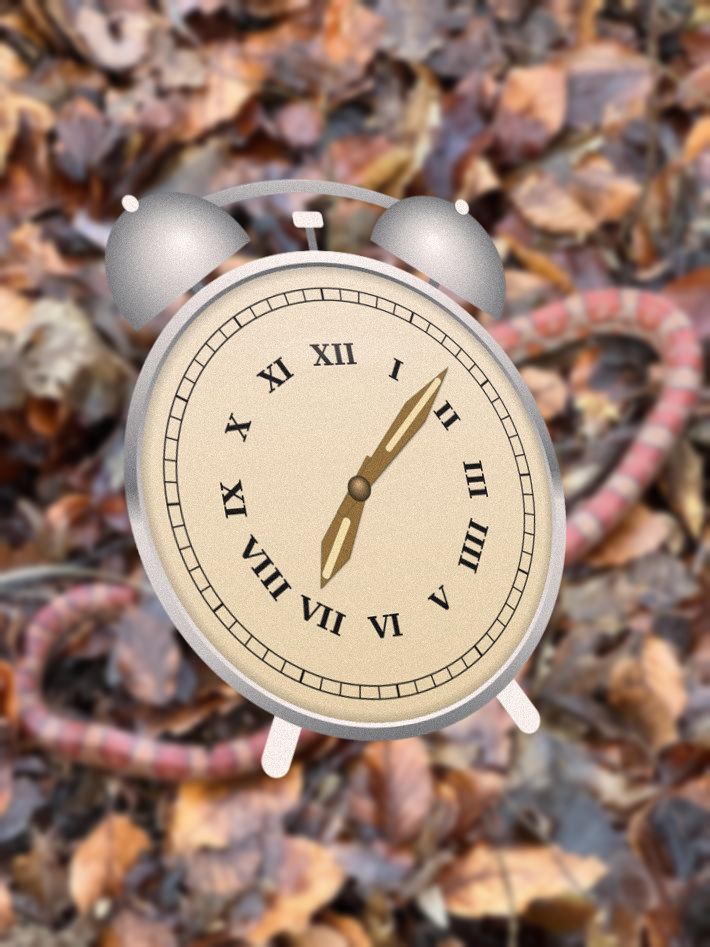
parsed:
7:08
